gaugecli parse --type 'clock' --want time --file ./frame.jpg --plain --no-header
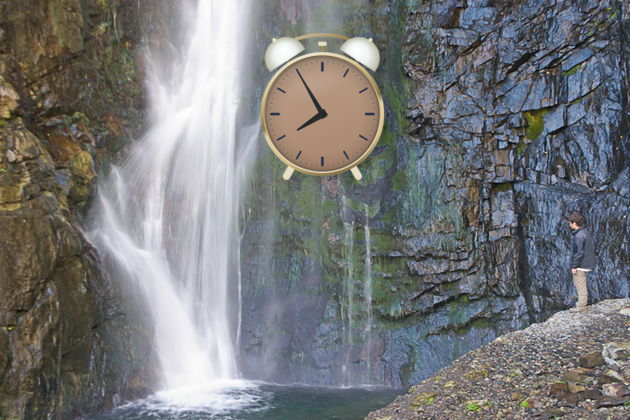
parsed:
7:55
